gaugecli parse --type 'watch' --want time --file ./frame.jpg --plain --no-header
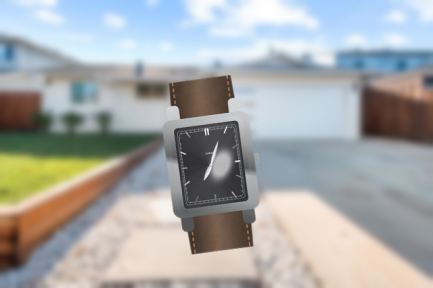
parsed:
7:04
